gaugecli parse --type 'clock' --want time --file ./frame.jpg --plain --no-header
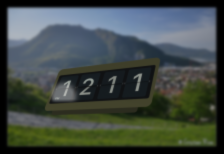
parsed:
12:11
